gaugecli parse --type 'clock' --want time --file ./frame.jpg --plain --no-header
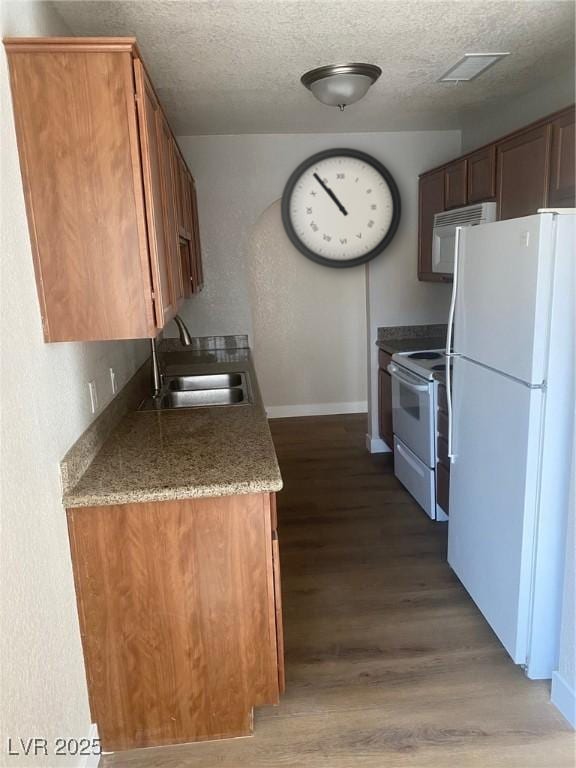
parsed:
10:54
